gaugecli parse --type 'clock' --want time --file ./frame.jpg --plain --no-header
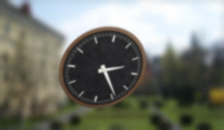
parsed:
2:24
